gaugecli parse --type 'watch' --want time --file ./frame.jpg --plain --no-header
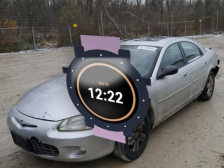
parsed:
12:22
